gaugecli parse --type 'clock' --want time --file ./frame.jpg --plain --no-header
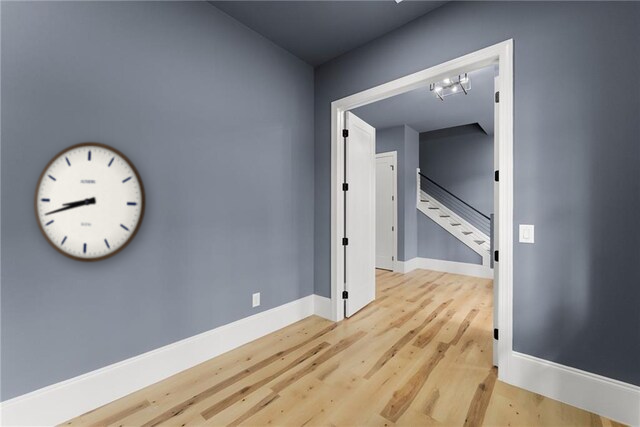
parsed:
8:42
